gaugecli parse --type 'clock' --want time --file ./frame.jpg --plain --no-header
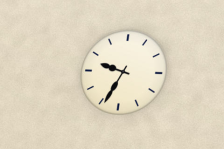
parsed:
9:34
